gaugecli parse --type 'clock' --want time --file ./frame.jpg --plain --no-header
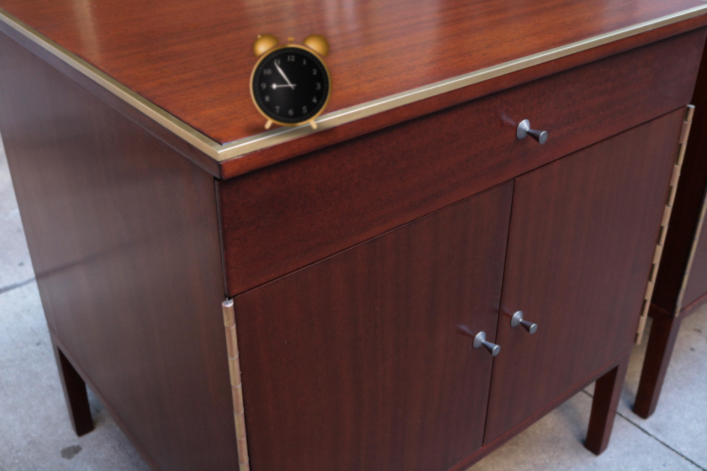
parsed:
8:54
